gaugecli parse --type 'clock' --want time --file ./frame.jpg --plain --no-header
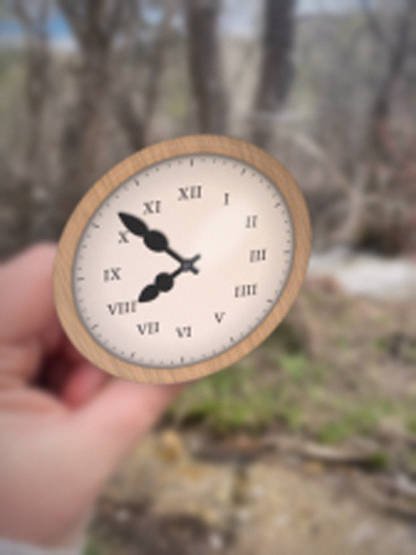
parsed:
7:52
